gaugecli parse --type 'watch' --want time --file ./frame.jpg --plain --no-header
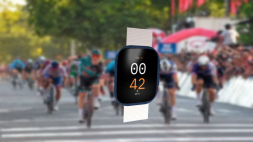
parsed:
0:42
